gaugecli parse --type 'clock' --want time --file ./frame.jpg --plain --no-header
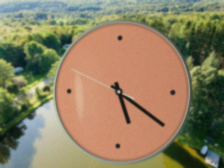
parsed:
5:20:49
